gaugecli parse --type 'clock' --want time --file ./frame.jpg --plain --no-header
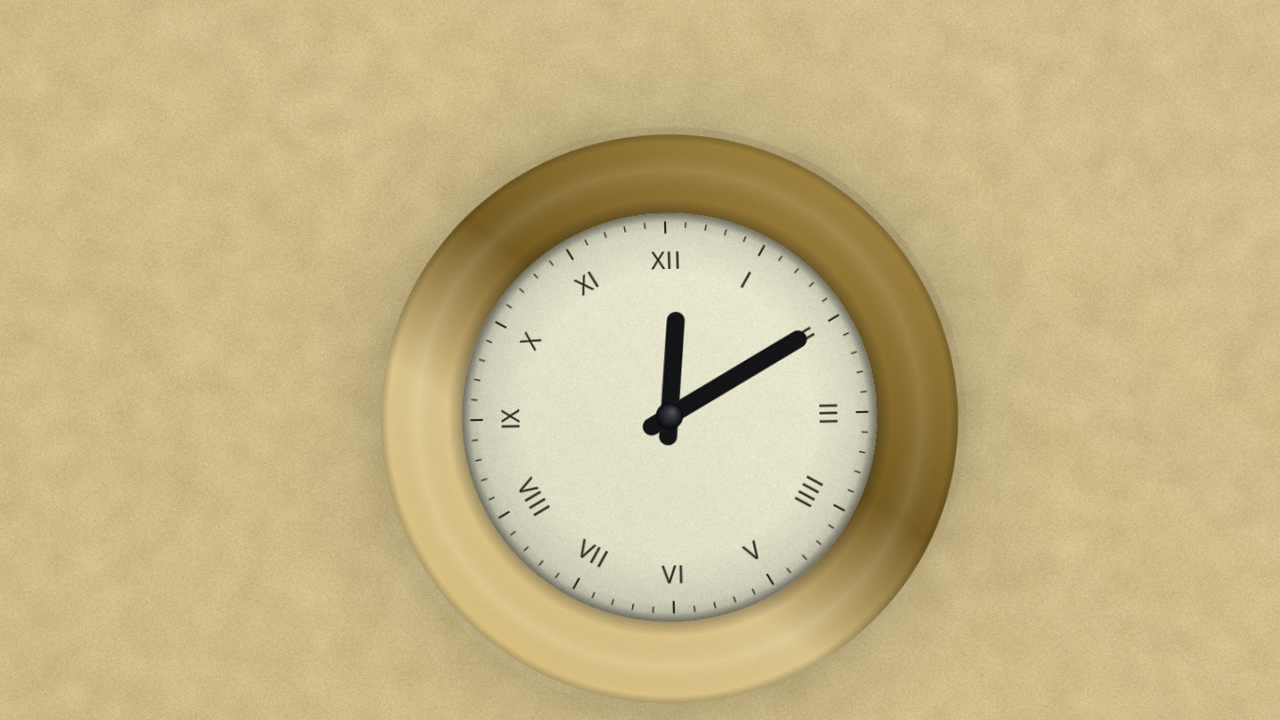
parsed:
12:10
